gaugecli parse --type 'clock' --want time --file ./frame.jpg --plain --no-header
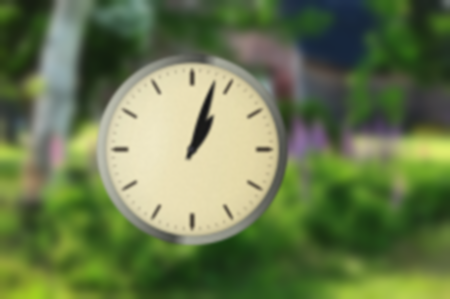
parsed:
1:03
